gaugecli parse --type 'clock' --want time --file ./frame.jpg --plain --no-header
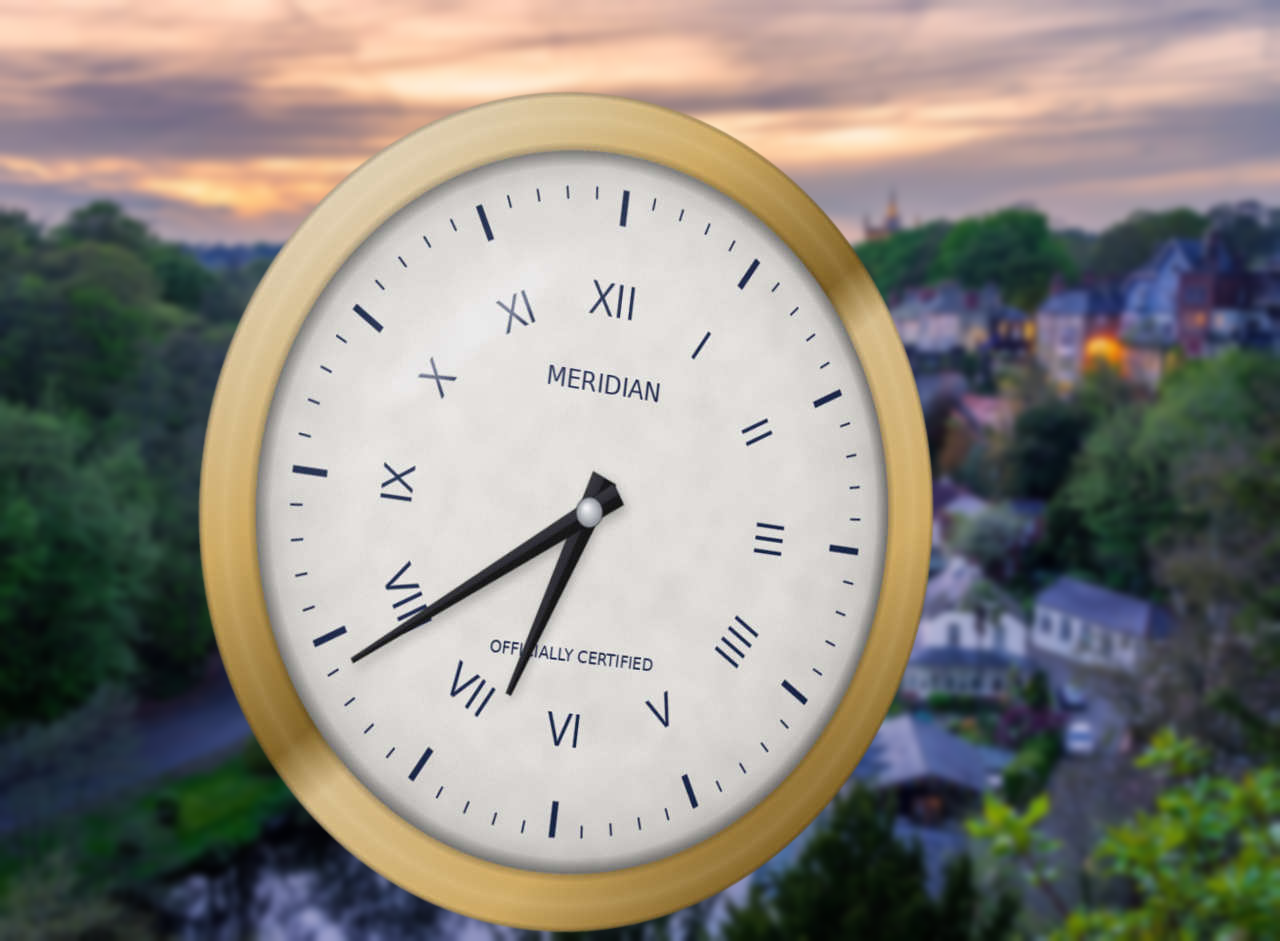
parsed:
6:39
